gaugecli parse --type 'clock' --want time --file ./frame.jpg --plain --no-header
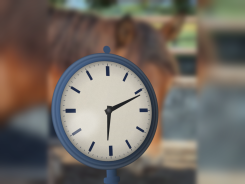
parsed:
6:11
